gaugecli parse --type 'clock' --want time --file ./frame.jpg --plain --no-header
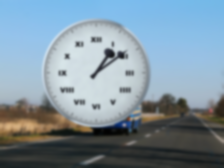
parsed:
1:09
